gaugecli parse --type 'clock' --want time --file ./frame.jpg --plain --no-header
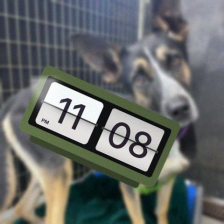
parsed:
11:08
